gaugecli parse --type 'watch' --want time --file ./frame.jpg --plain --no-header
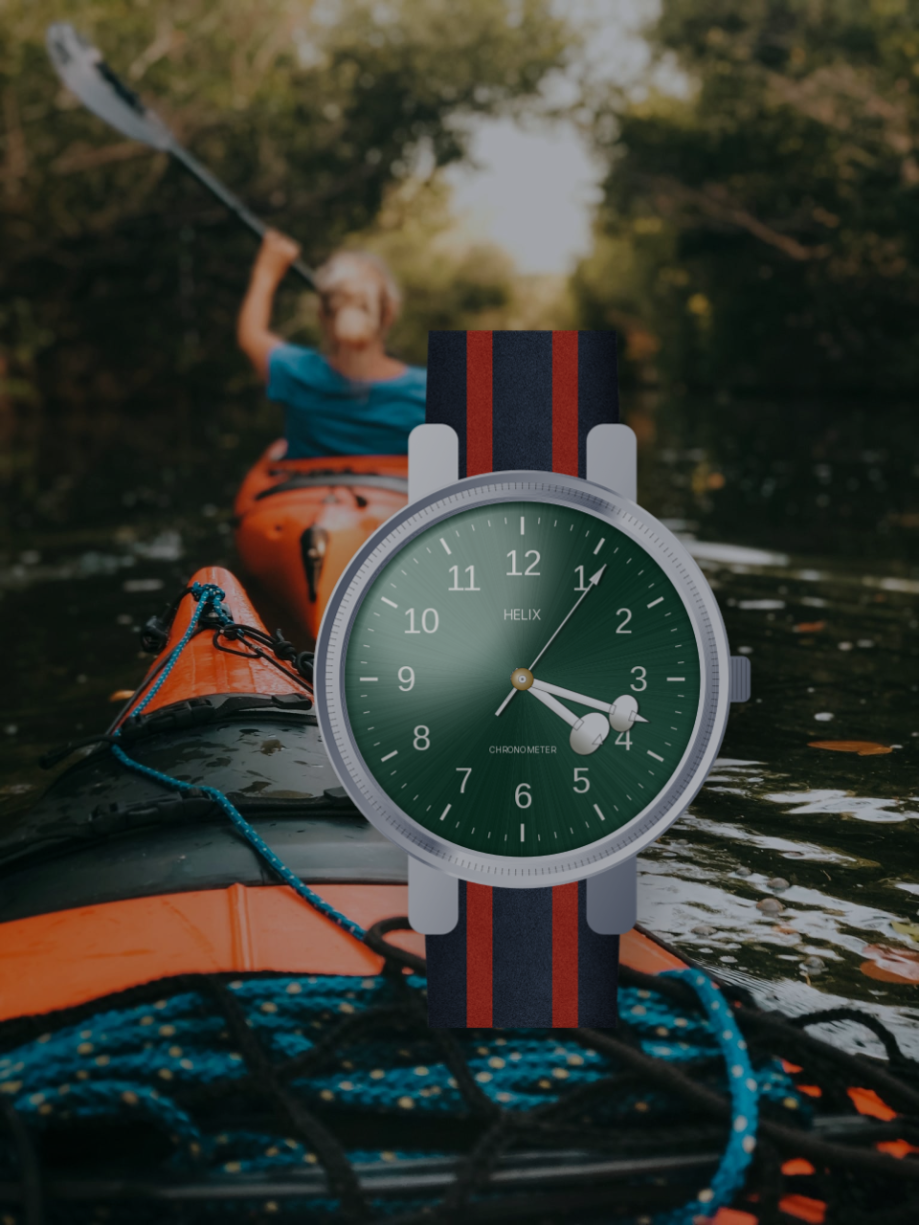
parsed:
4:18:06
